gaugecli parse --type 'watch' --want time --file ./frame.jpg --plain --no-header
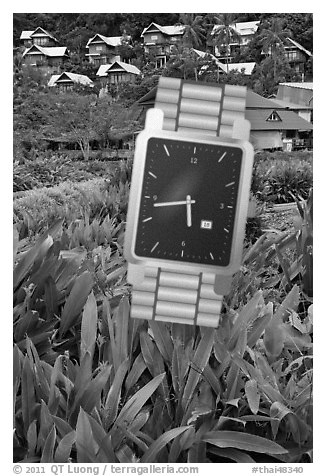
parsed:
5:43
